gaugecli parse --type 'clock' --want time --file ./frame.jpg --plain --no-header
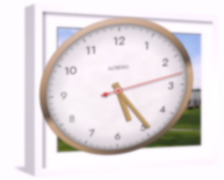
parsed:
5:24:13
